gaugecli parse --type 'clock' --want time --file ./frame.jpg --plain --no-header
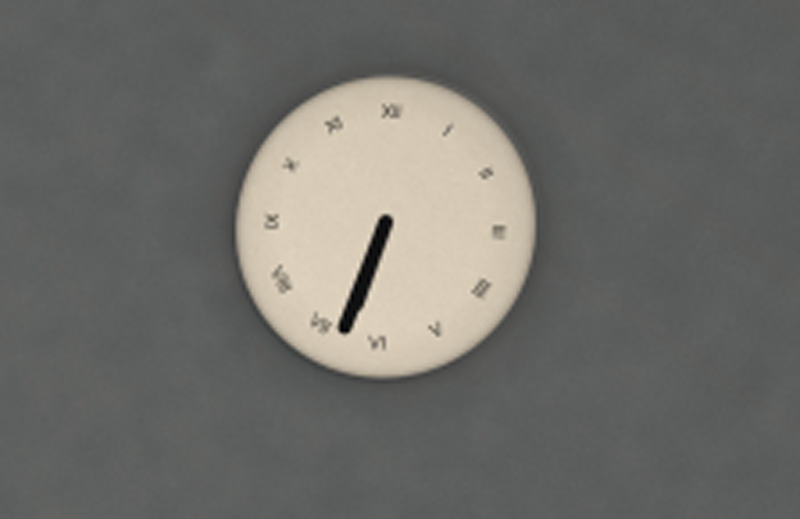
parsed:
6:33
